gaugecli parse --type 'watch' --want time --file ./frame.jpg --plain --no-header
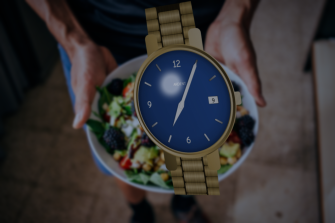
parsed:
7:05
